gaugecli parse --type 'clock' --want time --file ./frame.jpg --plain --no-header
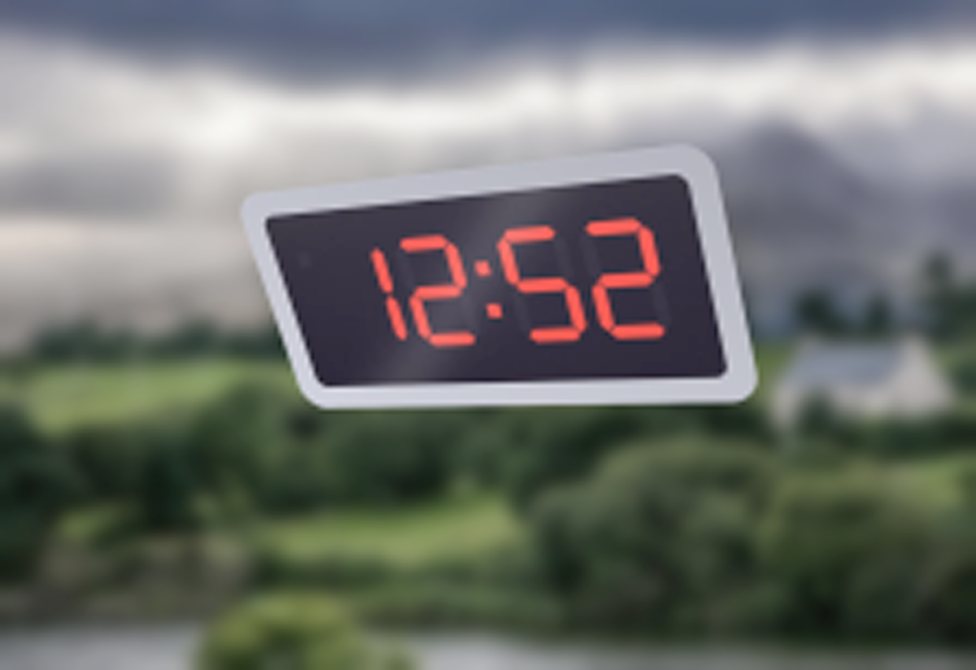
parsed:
12:52
